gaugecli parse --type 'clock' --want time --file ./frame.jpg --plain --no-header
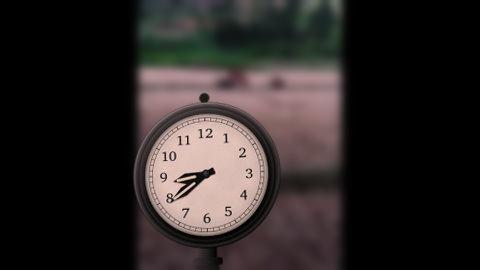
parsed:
8:39
